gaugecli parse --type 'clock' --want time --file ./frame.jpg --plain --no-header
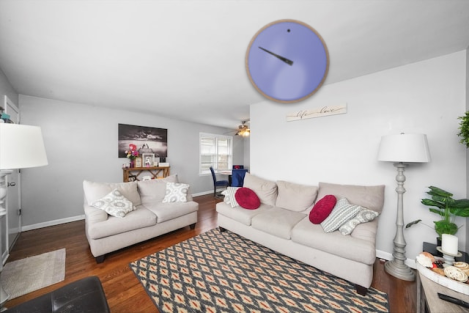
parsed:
9:49
